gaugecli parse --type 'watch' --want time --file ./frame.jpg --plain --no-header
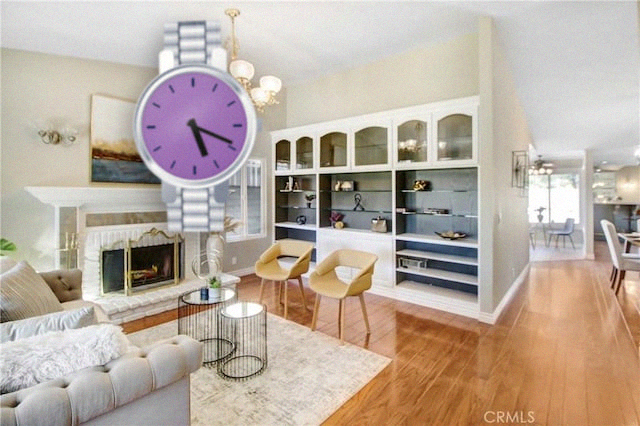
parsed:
5:19
